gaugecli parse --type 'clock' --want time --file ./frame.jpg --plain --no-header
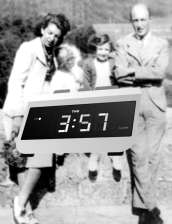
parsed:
3:57
